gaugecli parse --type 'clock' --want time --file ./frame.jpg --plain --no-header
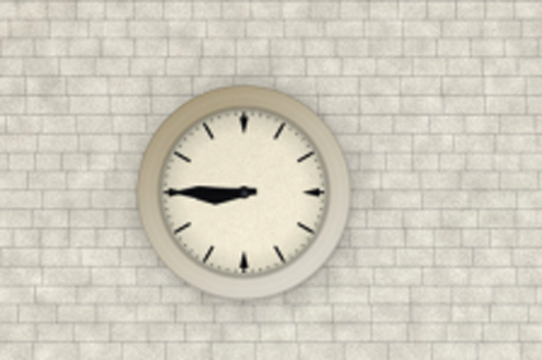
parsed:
8:45
